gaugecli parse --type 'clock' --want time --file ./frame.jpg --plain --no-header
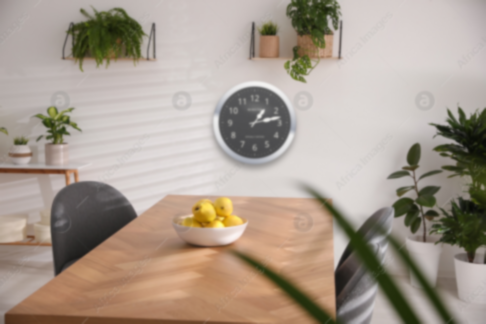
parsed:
1:13
